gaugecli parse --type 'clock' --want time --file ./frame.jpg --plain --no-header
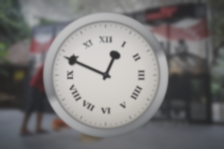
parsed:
12:49
